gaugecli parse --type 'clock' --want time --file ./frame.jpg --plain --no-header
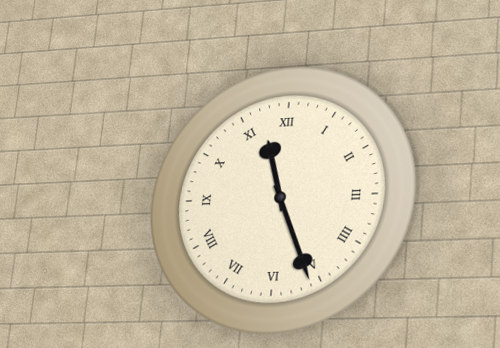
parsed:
11:26
